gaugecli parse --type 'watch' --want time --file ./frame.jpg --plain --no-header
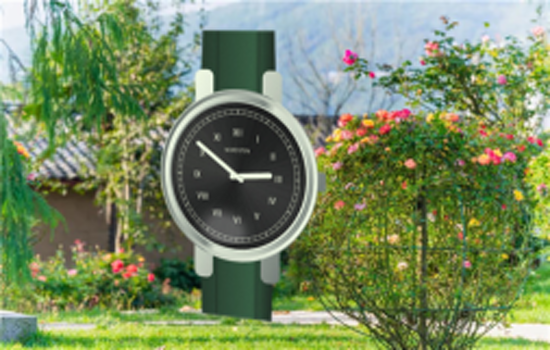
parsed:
2:51
